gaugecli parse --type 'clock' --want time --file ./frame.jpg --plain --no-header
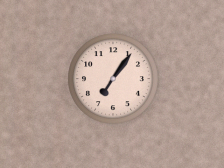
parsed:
7:06
